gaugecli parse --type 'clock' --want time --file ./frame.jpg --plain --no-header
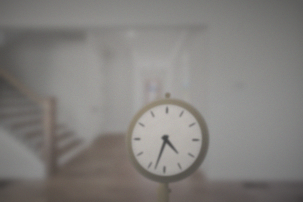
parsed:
4:33
